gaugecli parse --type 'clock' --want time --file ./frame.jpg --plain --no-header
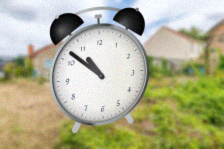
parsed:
10:52
